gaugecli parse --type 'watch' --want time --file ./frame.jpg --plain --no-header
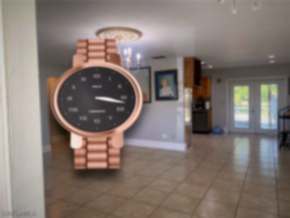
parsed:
3:17
